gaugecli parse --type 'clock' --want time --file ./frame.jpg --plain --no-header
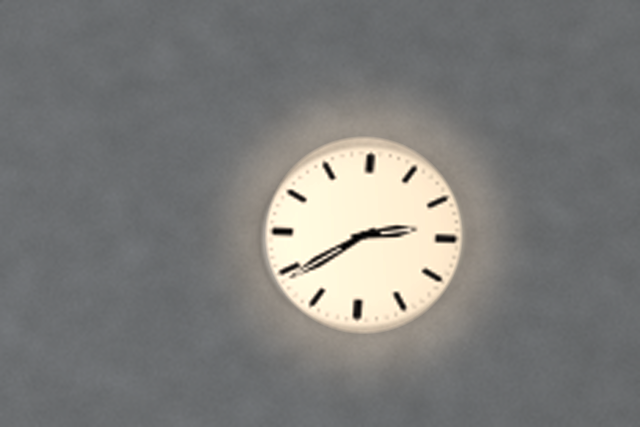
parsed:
2:39
